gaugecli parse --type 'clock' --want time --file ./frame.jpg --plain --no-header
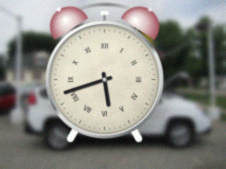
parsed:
5:42
